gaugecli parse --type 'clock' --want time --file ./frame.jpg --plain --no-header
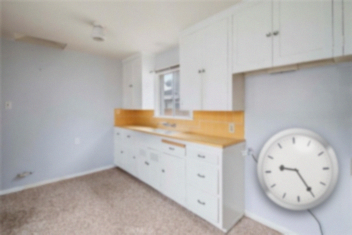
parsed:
9:25
